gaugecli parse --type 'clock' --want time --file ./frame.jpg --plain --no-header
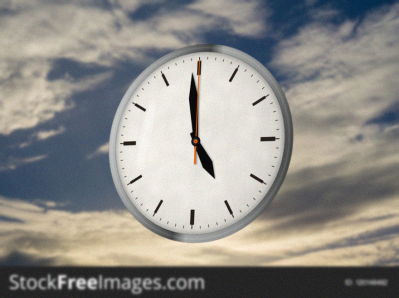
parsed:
4:59:00
